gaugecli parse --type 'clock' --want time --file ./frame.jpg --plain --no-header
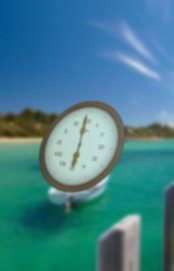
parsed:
5:59
